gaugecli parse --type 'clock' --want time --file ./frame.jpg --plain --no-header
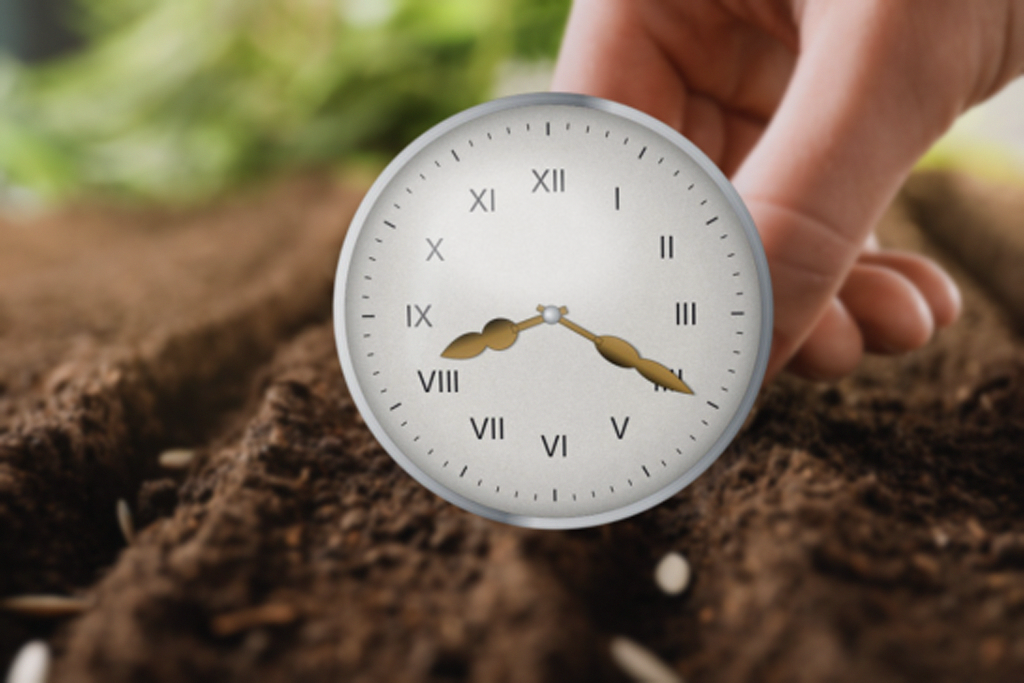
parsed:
8:20
